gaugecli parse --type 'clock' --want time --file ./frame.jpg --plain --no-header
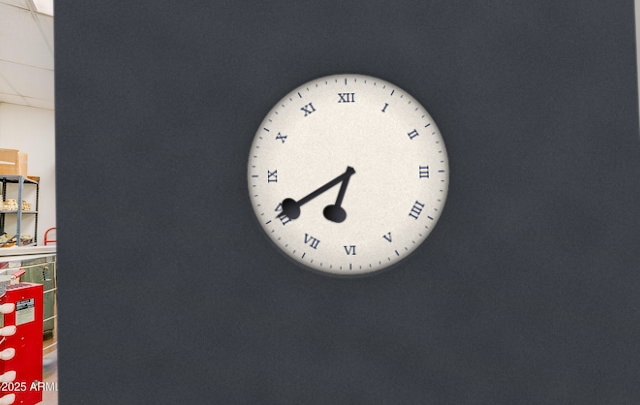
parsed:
6:40
